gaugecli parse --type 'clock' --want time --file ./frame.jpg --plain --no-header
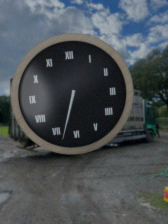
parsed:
6:33
